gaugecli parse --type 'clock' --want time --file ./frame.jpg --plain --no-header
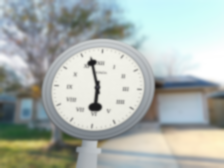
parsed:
5:57
